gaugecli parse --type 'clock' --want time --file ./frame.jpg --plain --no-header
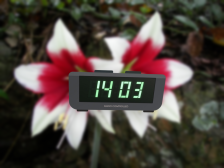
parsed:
14:03
